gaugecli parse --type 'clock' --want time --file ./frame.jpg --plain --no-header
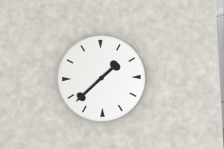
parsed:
1:38
